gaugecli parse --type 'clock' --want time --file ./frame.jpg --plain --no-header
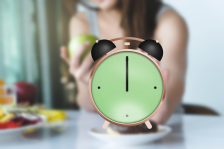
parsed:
12:00
